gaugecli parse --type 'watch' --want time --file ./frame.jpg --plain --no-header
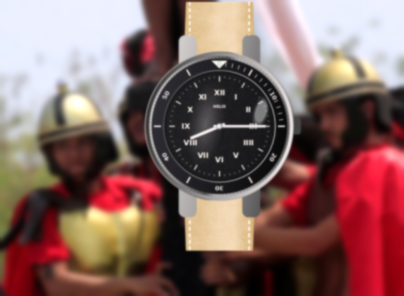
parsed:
8:15
